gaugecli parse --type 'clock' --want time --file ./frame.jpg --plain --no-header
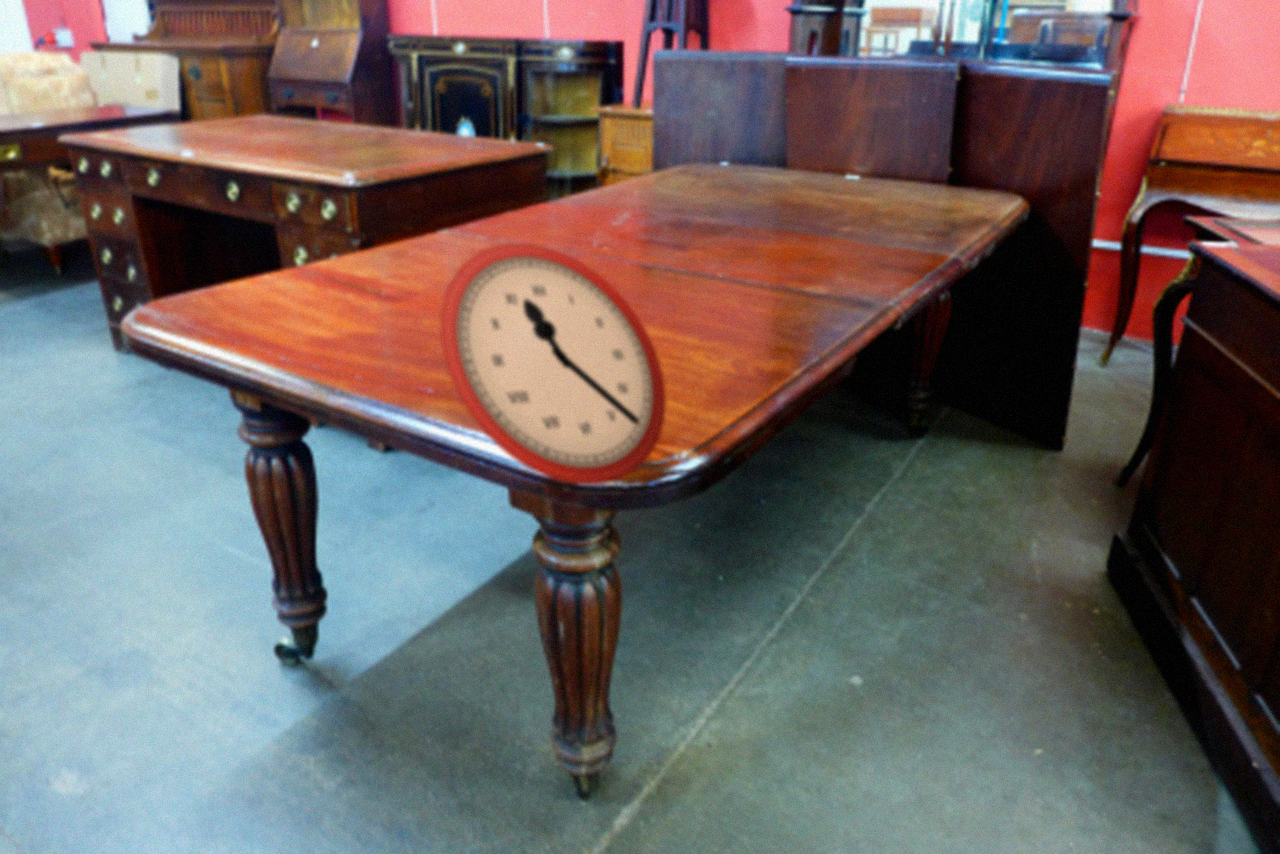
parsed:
11:23
